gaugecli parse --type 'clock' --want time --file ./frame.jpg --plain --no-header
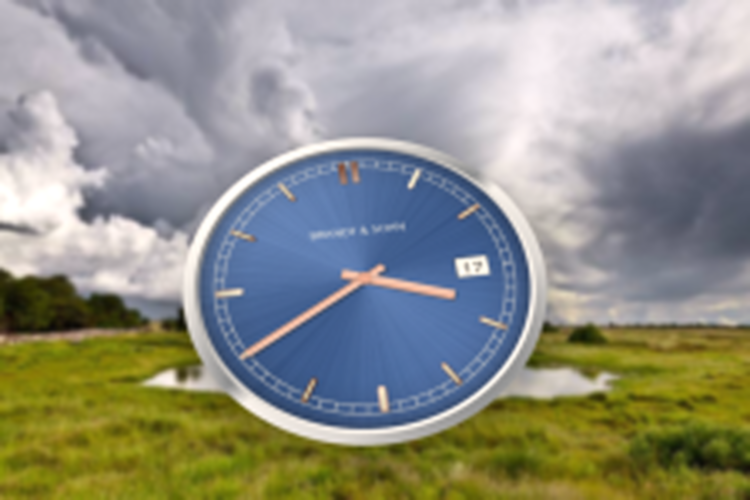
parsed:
3:40
